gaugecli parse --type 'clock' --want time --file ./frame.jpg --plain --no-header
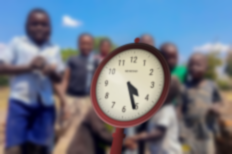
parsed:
4:26
